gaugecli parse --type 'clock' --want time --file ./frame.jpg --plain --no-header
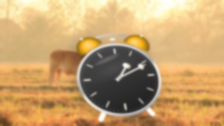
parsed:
1:11
